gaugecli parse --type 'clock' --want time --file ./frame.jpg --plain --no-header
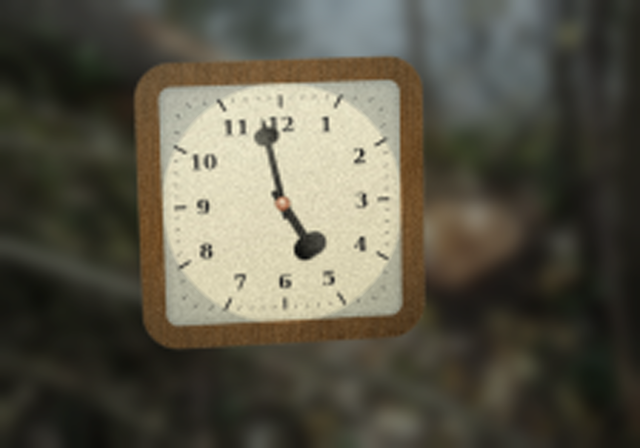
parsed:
4:58
